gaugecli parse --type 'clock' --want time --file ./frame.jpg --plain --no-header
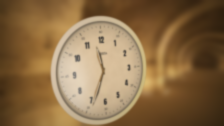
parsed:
11:34
